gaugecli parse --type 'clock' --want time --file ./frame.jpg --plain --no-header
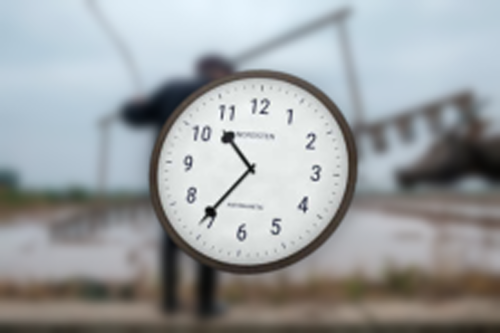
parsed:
10:36
